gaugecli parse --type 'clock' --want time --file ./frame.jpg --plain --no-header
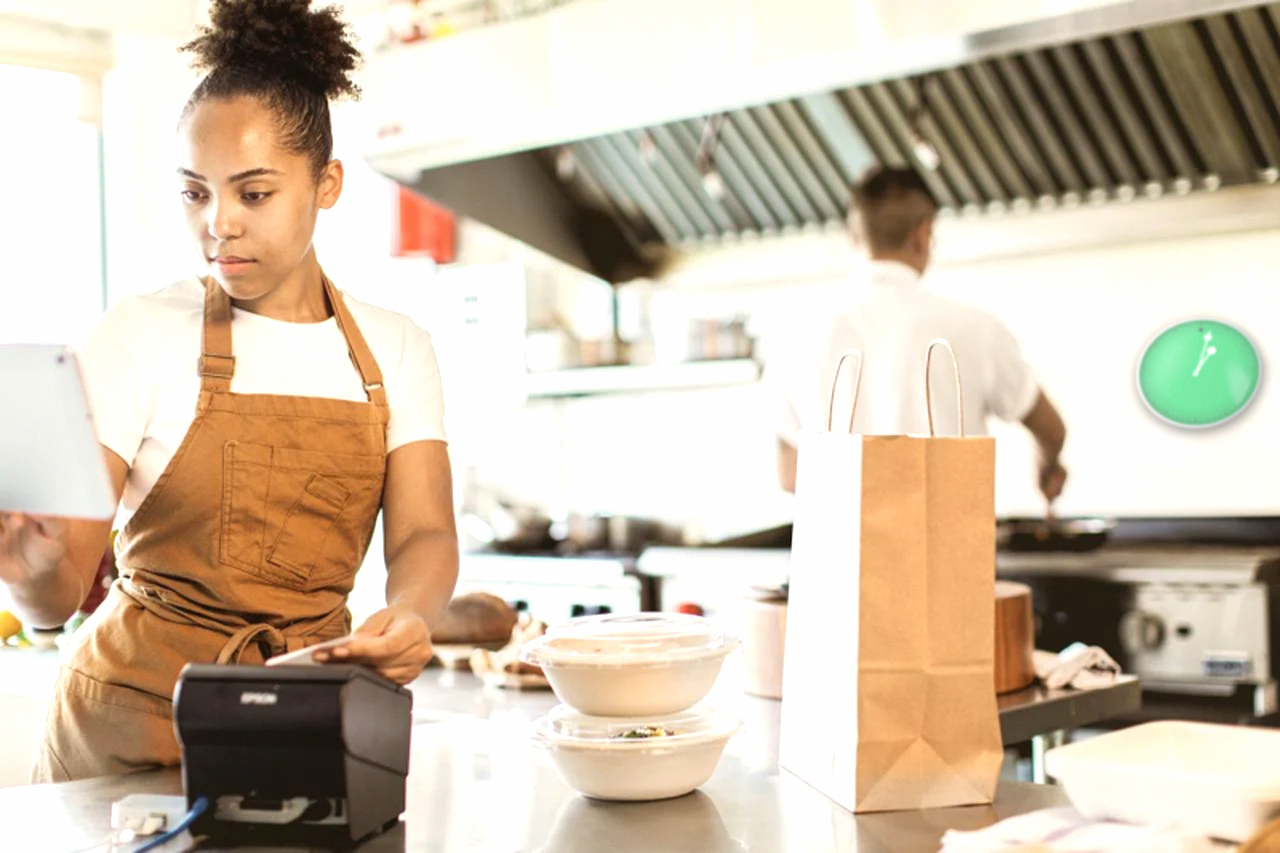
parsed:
1:02
